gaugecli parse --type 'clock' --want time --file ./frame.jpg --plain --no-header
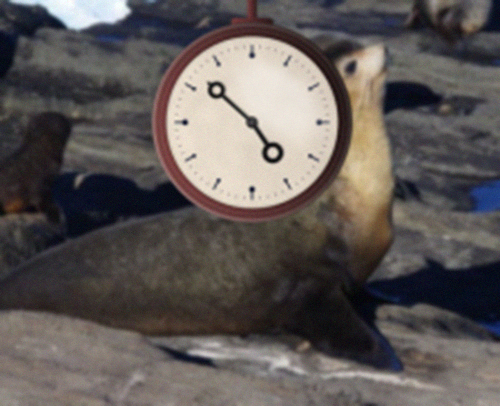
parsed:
4:52
